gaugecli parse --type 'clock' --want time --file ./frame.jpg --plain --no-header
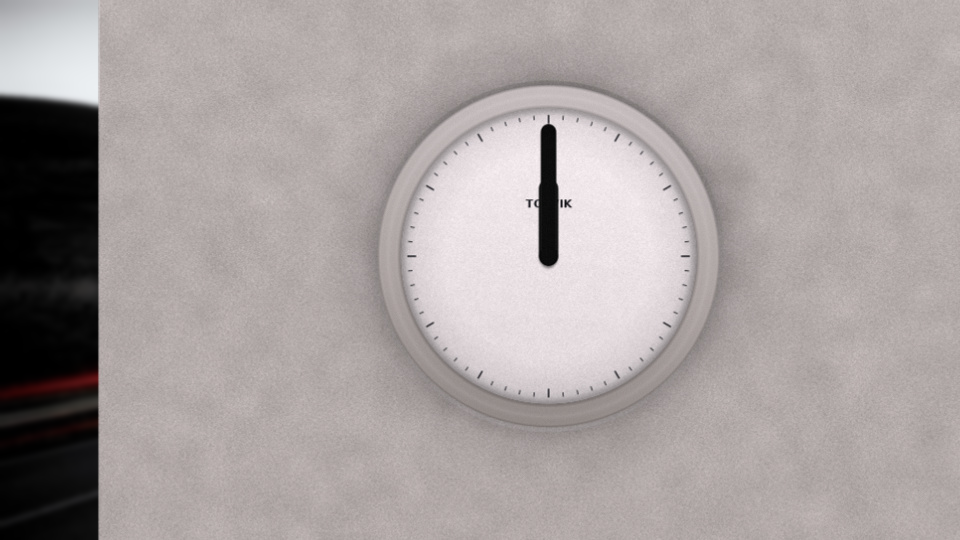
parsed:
12:00
